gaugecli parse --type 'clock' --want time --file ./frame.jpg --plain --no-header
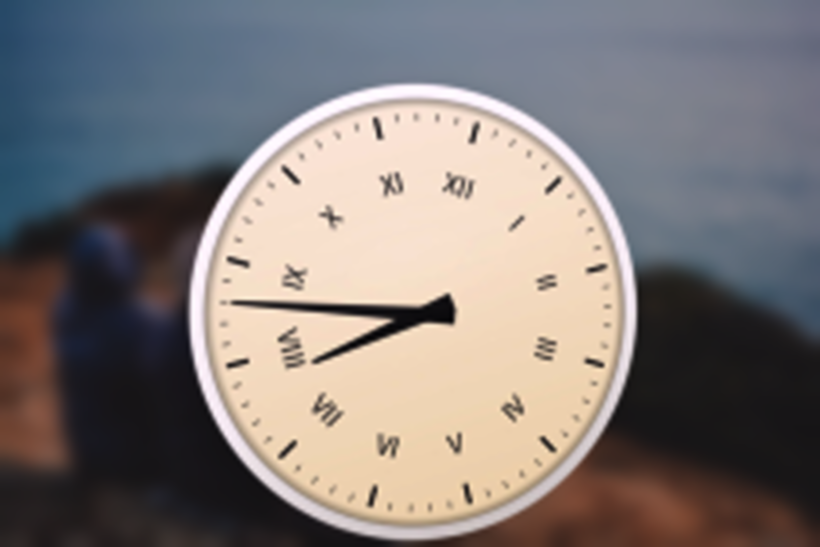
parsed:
7:43
